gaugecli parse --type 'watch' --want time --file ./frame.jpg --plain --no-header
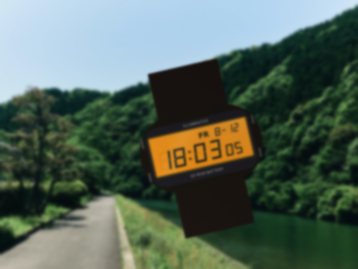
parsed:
18:03:05
